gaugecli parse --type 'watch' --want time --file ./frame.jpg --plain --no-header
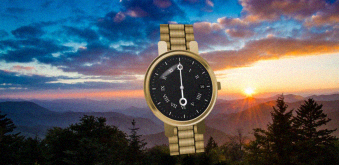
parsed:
6:00
